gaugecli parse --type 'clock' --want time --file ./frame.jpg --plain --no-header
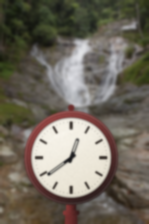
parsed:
12:39
